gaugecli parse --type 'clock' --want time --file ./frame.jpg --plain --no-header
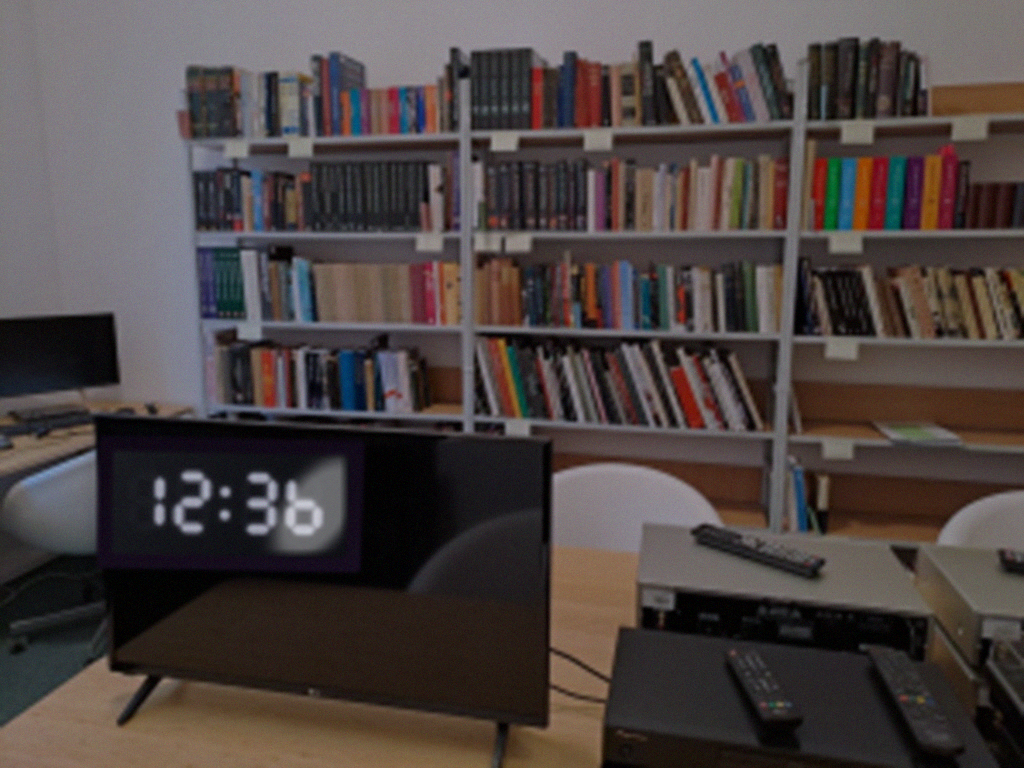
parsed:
12:36
